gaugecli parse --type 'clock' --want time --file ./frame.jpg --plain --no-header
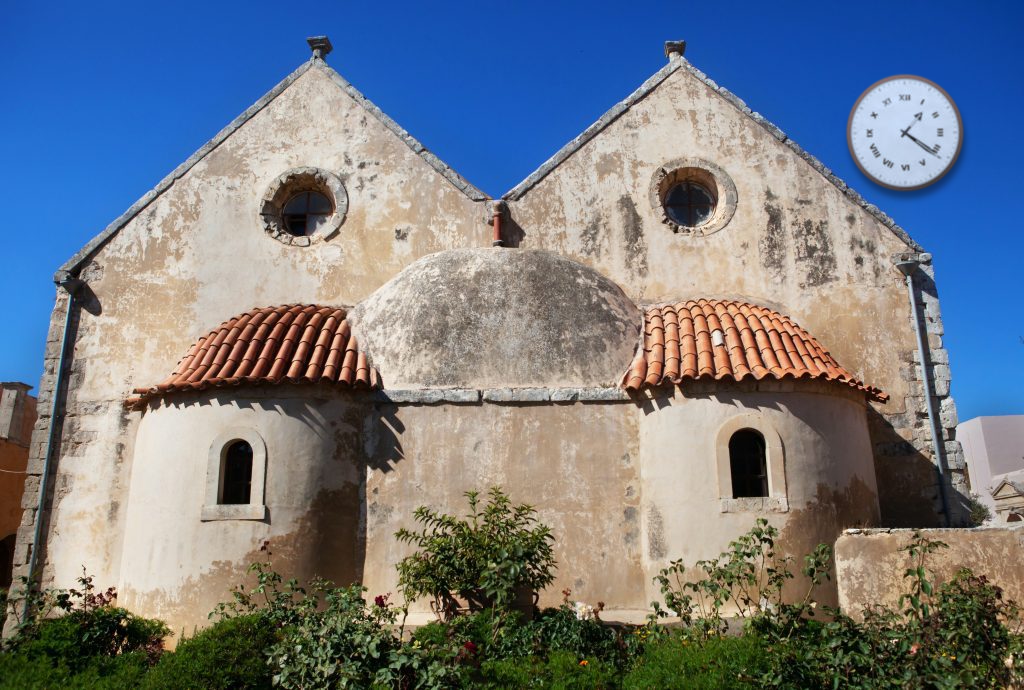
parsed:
1:21
